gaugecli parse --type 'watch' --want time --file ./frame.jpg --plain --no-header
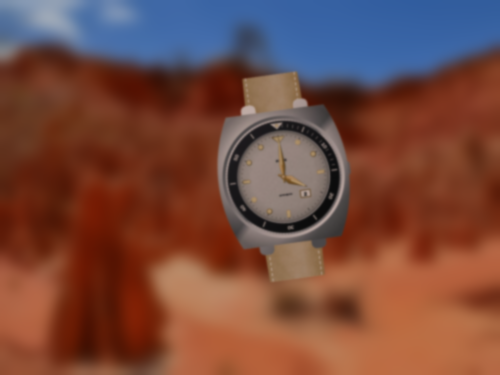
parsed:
4:00
